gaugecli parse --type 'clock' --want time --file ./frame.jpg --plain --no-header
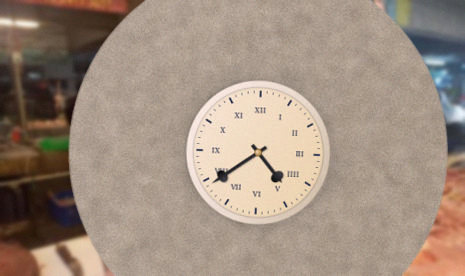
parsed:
4:39
